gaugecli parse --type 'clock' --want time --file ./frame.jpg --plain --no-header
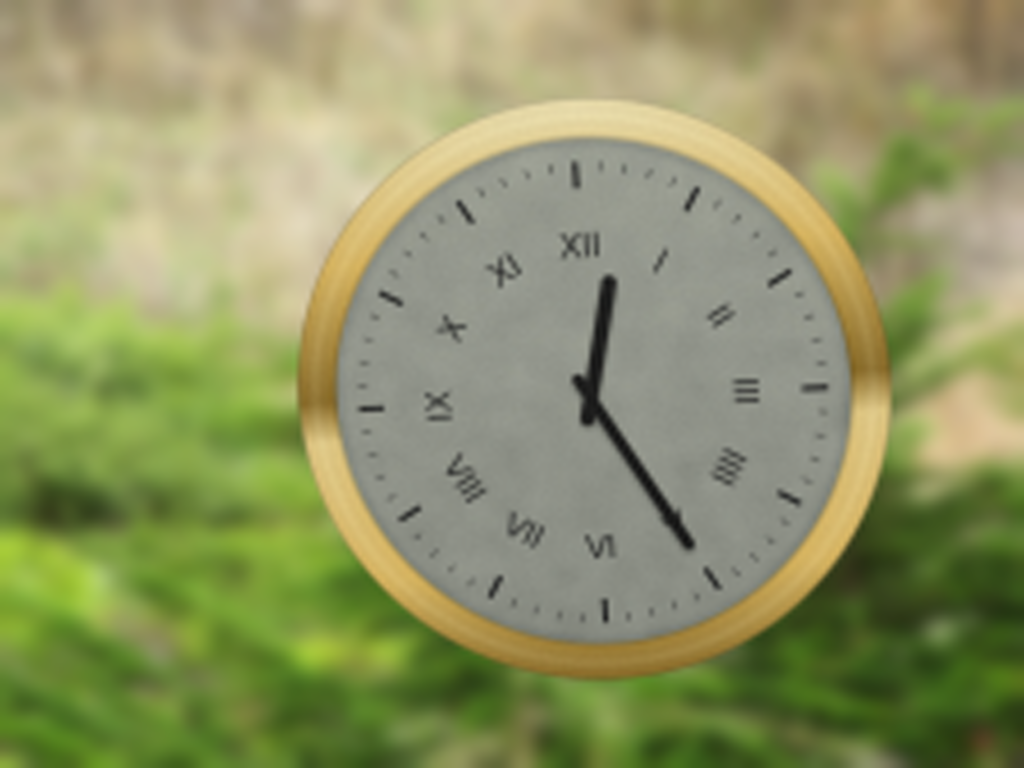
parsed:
12:25
